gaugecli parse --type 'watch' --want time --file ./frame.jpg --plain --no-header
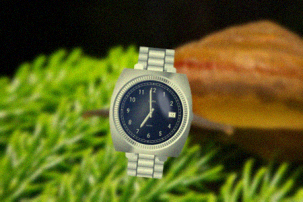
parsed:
6:59
